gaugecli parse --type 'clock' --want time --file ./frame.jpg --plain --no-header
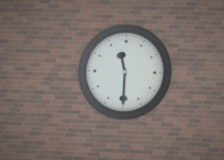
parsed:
11:30
